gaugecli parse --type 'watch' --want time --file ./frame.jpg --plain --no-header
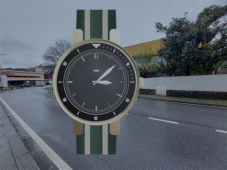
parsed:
3:08
